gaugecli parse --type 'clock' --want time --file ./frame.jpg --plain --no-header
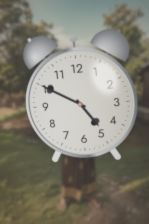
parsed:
4:50
